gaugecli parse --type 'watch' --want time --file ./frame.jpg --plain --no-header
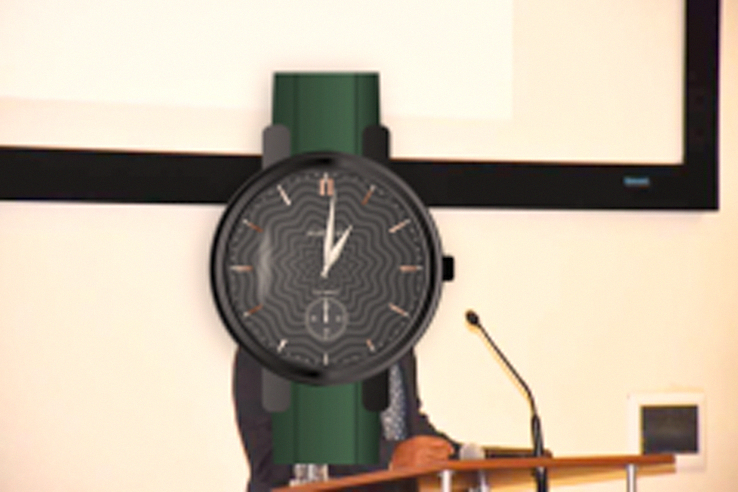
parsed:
1:01
